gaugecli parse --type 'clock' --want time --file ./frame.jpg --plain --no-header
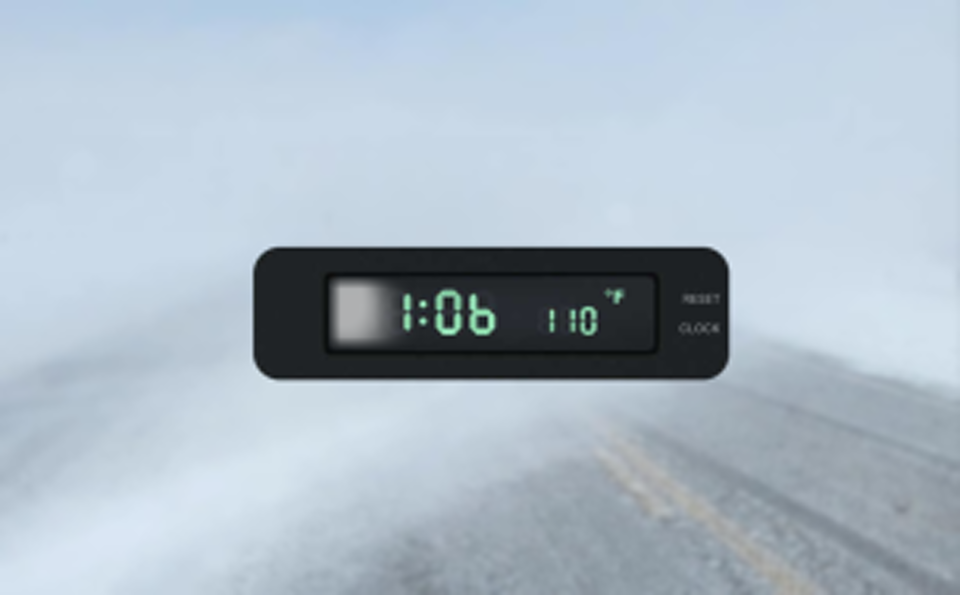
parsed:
1:06
